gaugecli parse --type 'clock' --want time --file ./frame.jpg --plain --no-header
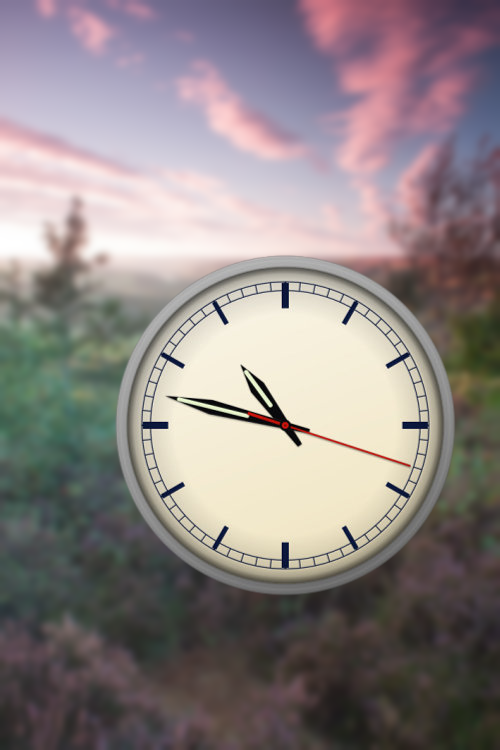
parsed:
10:47:18
